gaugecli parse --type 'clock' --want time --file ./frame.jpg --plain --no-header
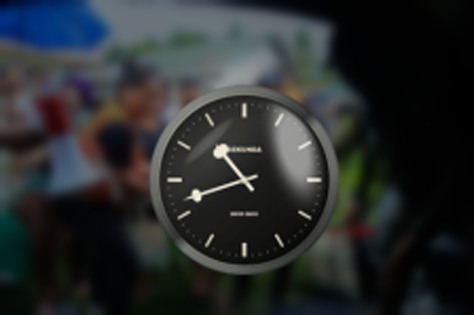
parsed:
10:42
